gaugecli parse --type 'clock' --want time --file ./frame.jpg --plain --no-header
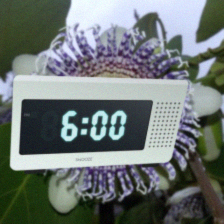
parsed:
6:00
